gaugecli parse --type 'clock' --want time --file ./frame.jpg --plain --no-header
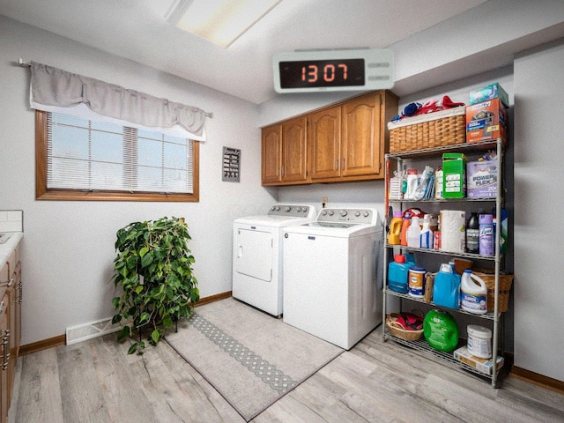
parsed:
13:07
